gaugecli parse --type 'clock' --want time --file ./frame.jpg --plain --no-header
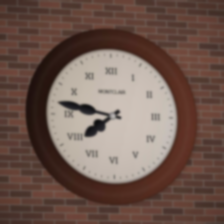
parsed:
7:47
